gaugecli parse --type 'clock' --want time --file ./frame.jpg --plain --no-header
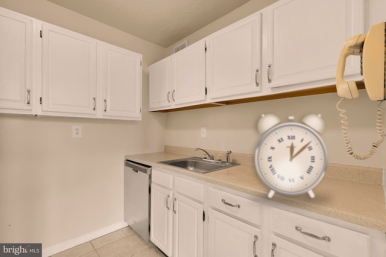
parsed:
12:08
